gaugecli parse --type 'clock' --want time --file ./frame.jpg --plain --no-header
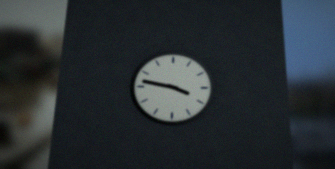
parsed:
3:47
